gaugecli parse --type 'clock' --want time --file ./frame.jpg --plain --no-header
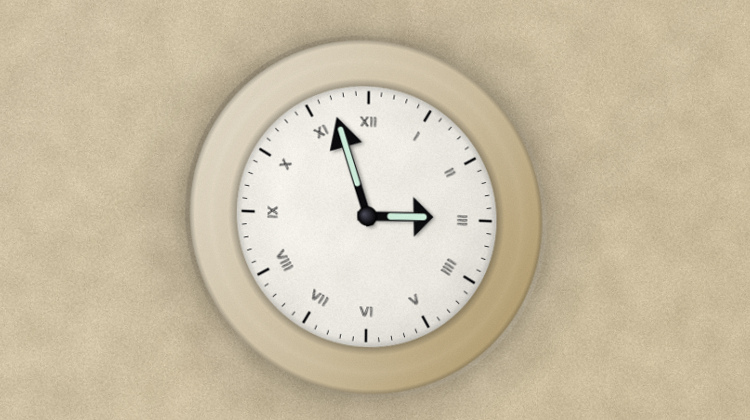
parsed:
2:57
